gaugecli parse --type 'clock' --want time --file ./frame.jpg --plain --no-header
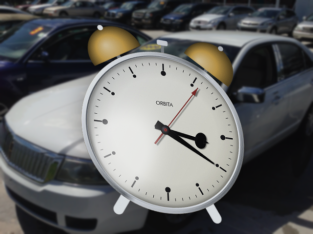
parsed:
3:20:06
